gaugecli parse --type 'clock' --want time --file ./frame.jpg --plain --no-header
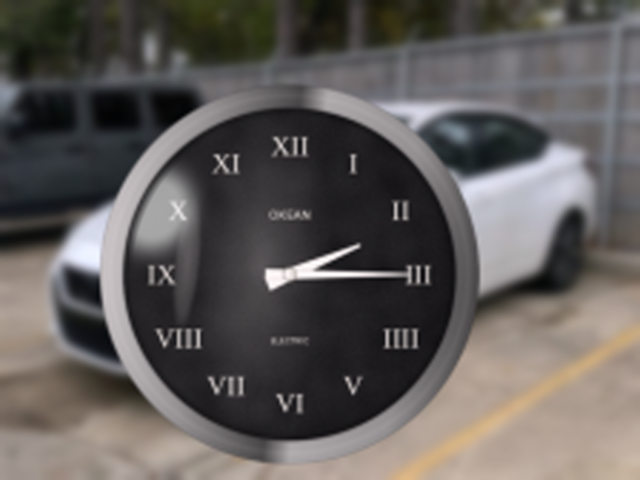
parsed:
2:15
